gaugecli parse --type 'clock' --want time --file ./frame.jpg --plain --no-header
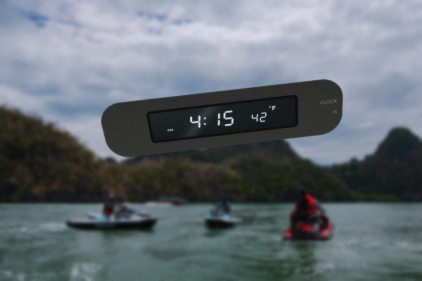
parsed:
4:15
